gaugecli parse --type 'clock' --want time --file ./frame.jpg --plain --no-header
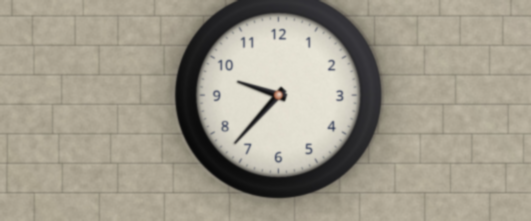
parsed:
9:37
